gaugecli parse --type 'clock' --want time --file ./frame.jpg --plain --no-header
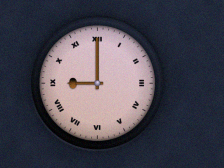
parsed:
9:00
